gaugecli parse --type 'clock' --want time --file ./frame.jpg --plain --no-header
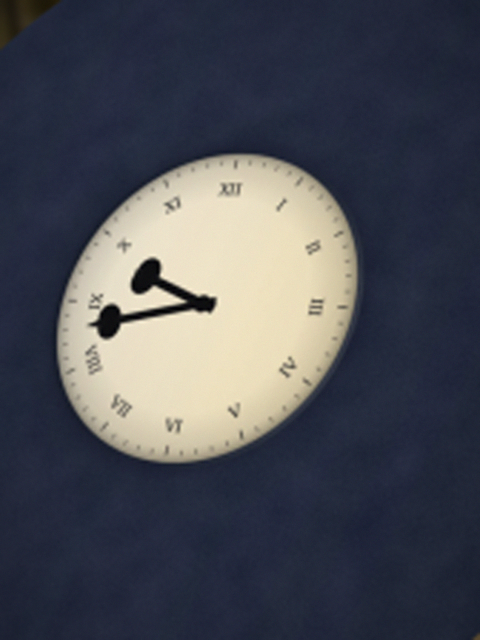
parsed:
9:43
